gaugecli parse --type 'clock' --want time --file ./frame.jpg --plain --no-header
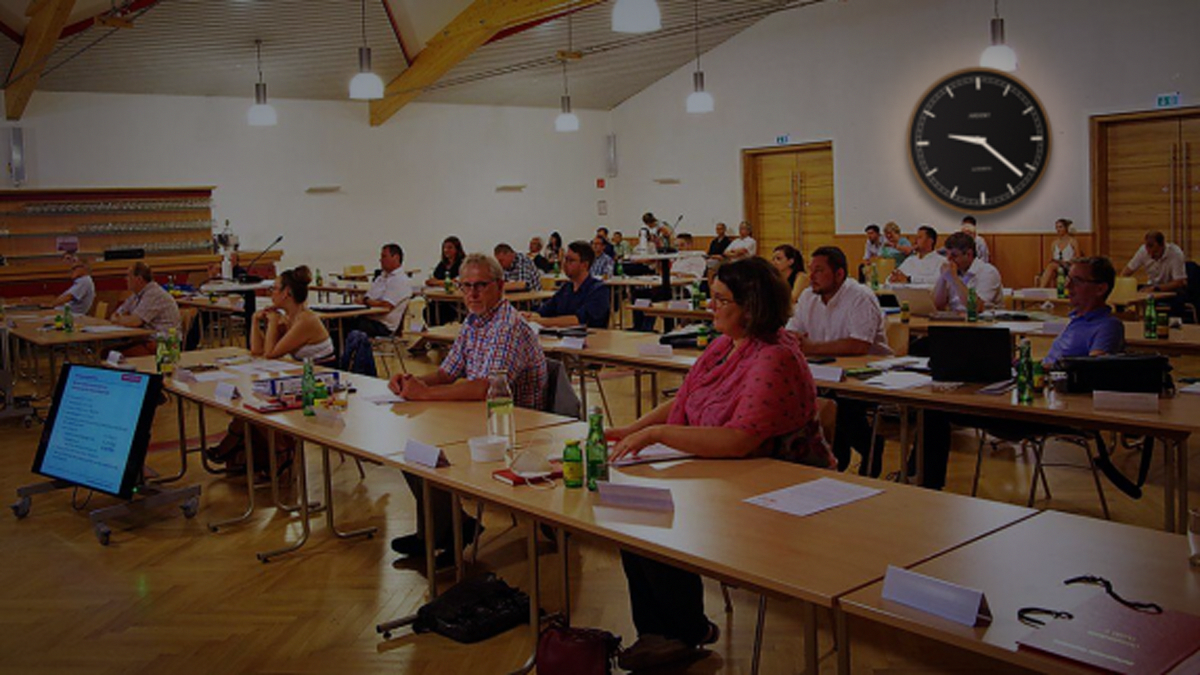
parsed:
9:22
